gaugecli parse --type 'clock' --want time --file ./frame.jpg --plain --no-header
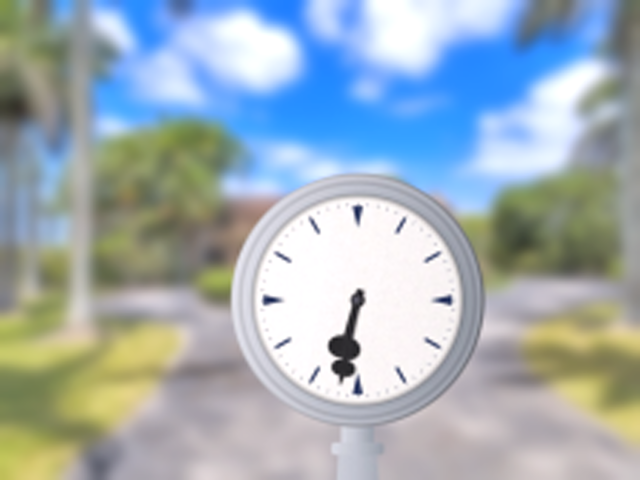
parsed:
6:32
